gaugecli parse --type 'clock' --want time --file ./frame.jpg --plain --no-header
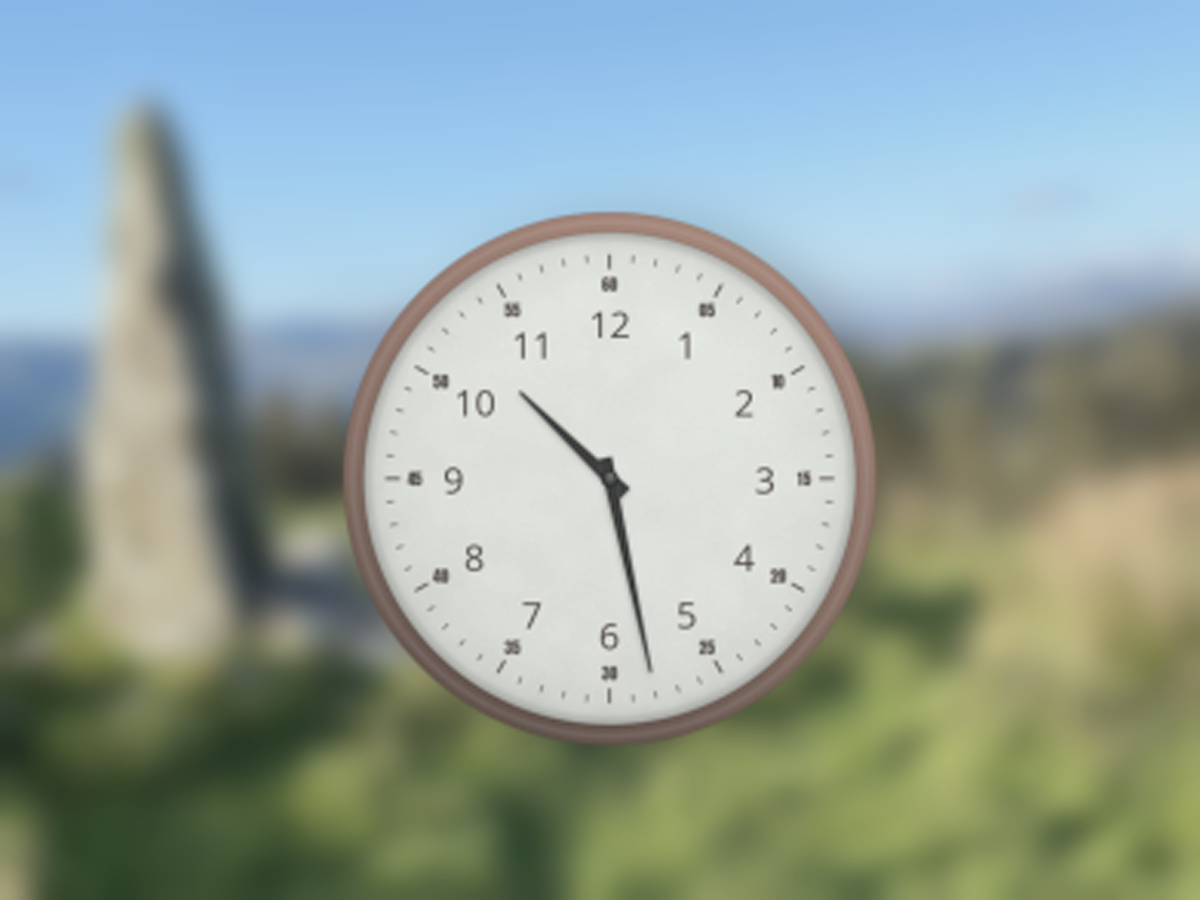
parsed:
10:28
